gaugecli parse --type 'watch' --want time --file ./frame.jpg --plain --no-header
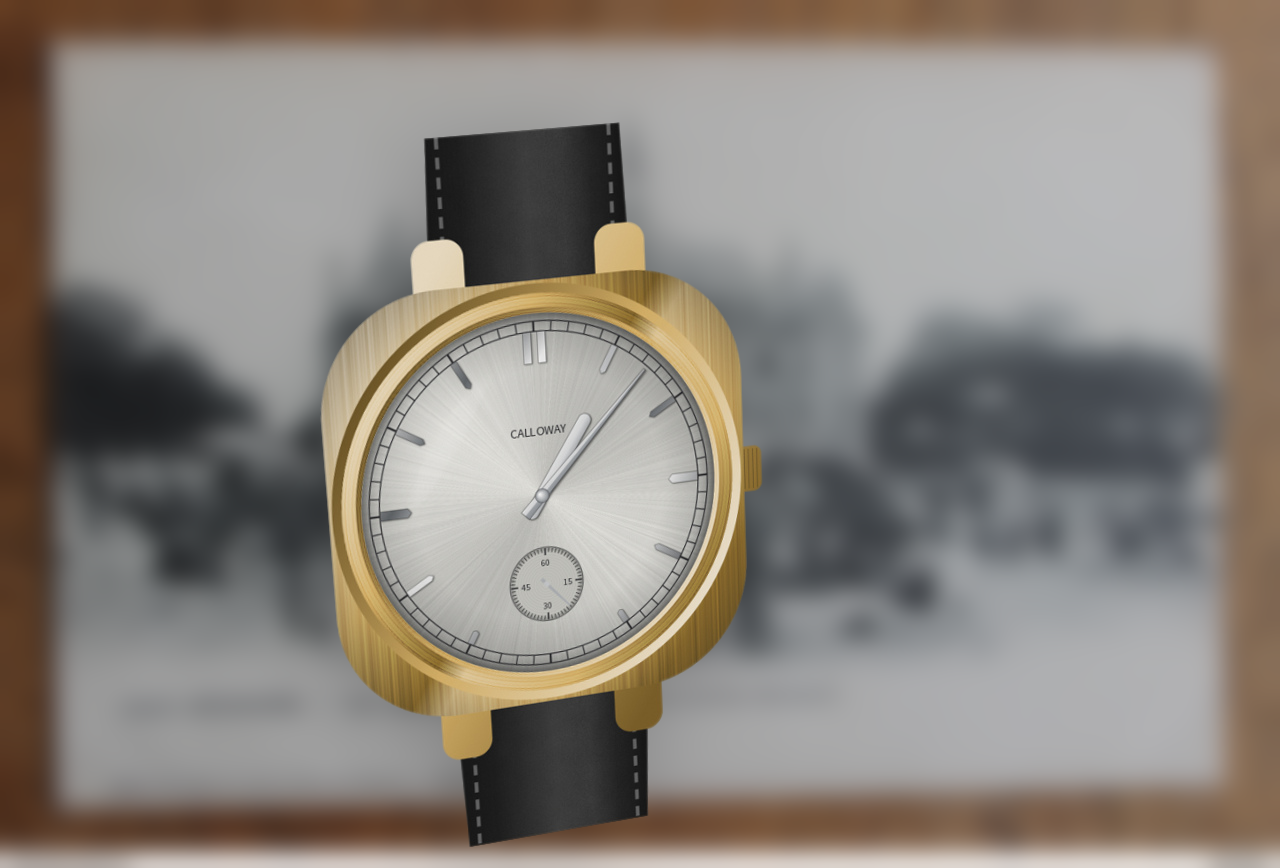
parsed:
1:07:23
